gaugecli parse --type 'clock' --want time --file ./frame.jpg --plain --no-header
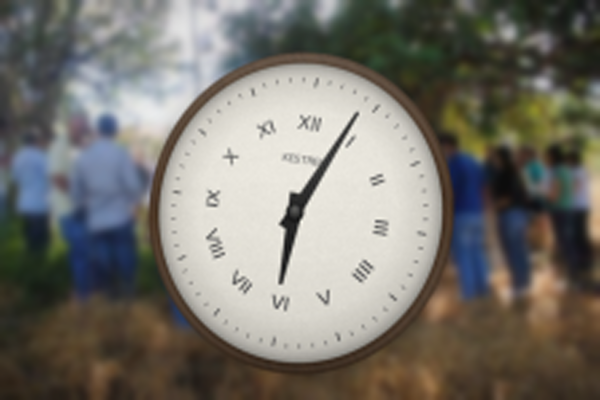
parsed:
6:04
